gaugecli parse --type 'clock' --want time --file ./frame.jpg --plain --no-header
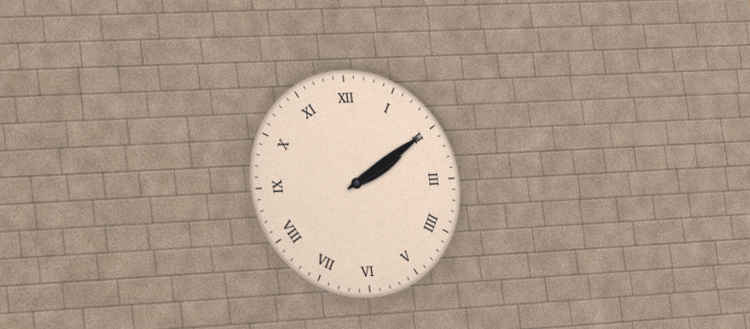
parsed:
2:10
